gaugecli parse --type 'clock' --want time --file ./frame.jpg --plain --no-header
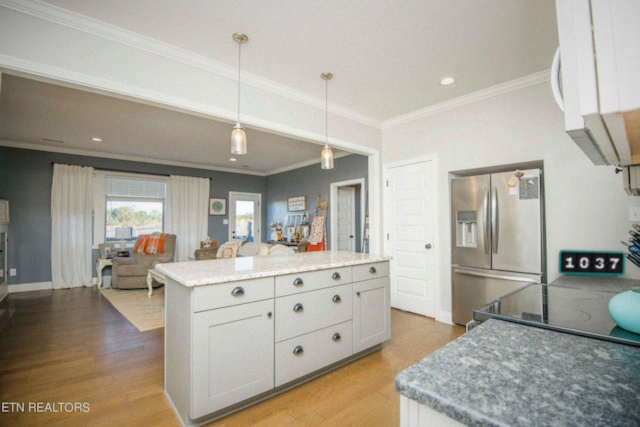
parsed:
10:37
